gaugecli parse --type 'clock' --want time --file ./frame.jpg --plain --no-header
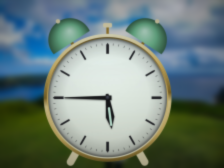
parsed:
5:45
